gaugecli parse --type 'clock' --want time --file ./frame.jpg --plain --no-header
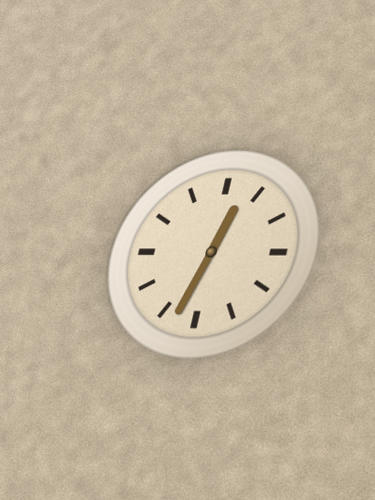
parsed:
12:33
